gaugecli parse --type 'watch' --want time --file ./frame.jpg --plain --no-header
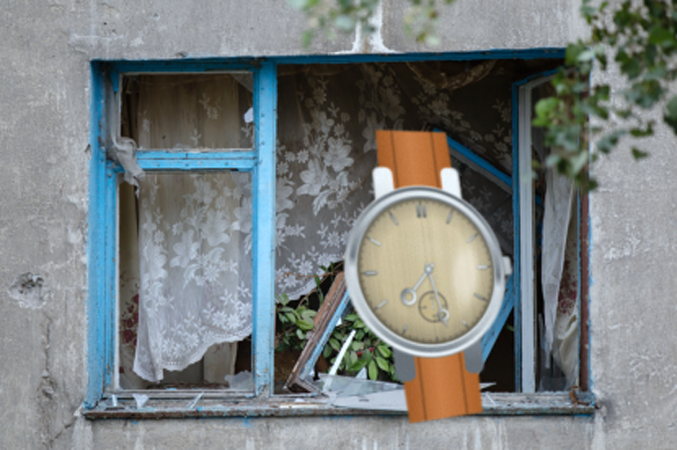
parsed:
7:28
